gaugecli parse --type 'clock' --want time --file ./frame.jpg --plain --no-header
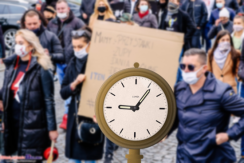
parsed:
9:06
